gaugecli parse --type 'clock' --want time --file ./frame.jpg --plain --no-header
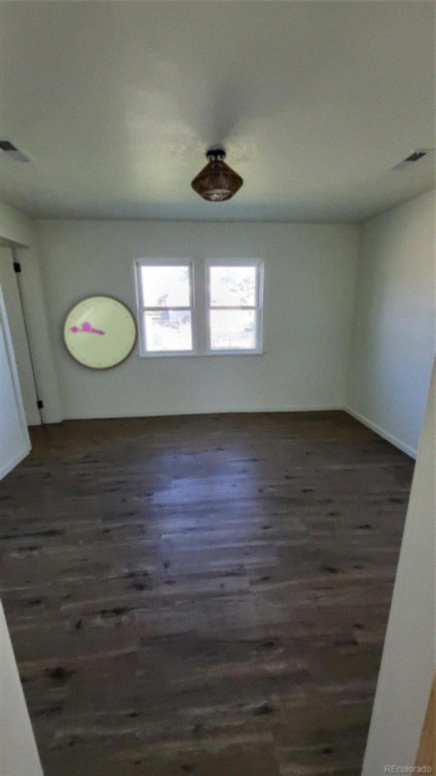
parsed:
9:46
